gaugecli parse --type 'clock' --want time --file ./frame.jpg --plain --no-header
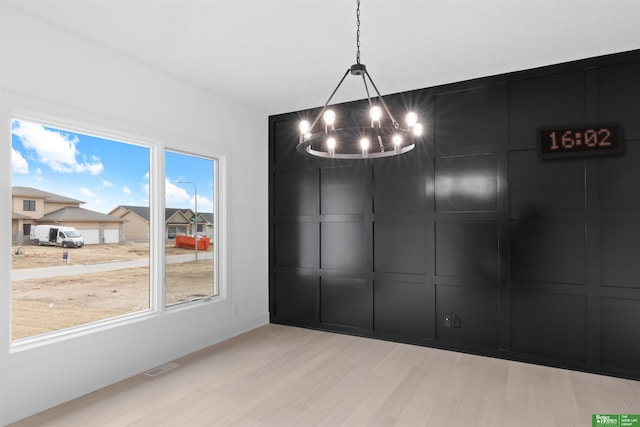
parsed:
16:02
